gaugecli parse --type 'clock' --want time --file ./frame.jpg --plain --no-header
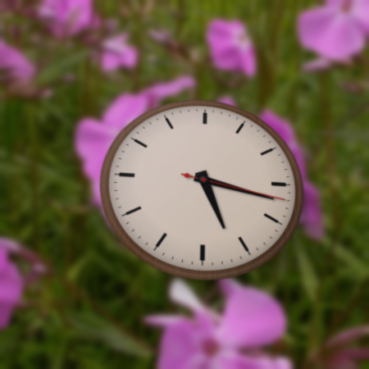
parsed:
5:17:17
